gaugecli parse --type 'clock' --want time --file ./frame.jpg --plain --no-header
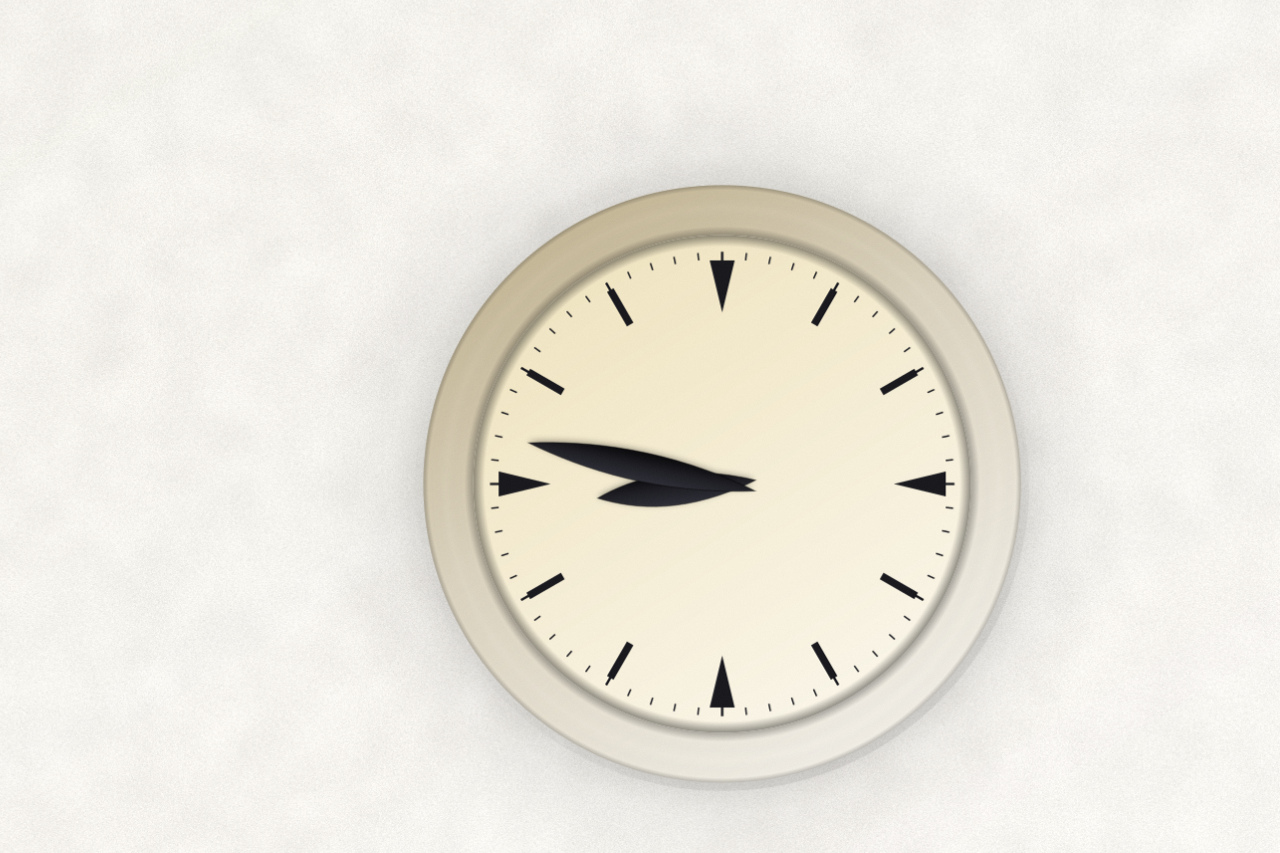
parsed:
8:47
